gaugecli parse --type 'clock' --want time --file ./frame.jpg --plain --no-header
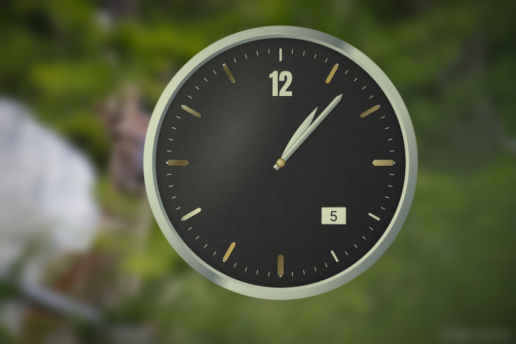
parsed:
1:07
